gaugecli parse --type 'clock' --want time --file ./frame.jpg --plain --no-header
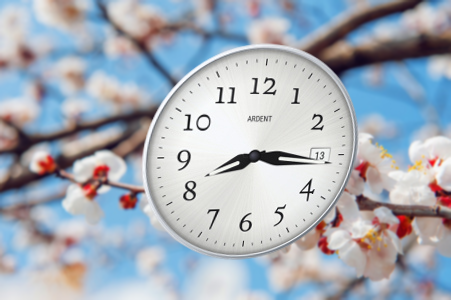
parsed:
8:16
